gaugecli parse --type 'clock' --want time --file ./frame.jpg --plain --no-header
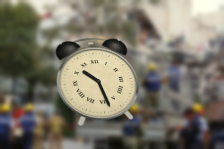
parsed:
10:28
